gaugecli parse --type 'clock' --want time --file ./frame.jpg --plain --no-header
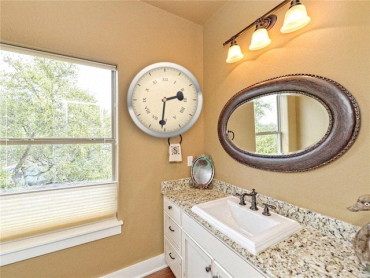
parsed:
2:31
